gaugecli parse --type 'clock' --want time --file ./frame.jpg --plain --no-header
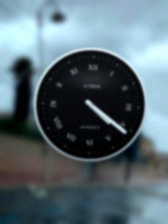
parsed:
4:21
